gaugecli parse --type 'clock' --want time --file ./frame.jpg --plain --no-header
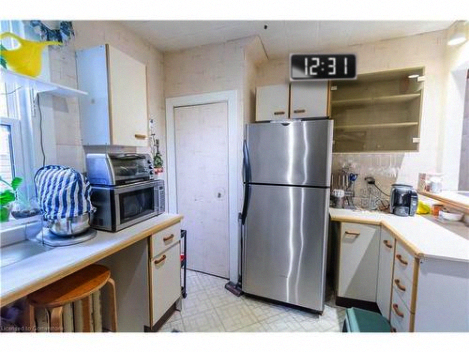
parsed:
12:31
